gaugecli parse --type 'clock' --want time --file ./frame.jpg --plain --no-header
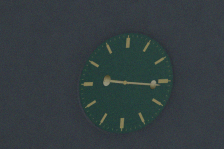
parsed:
9:16
